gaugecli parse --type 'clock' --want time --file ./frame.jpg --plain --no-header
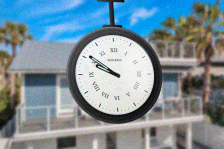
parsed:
9:51
